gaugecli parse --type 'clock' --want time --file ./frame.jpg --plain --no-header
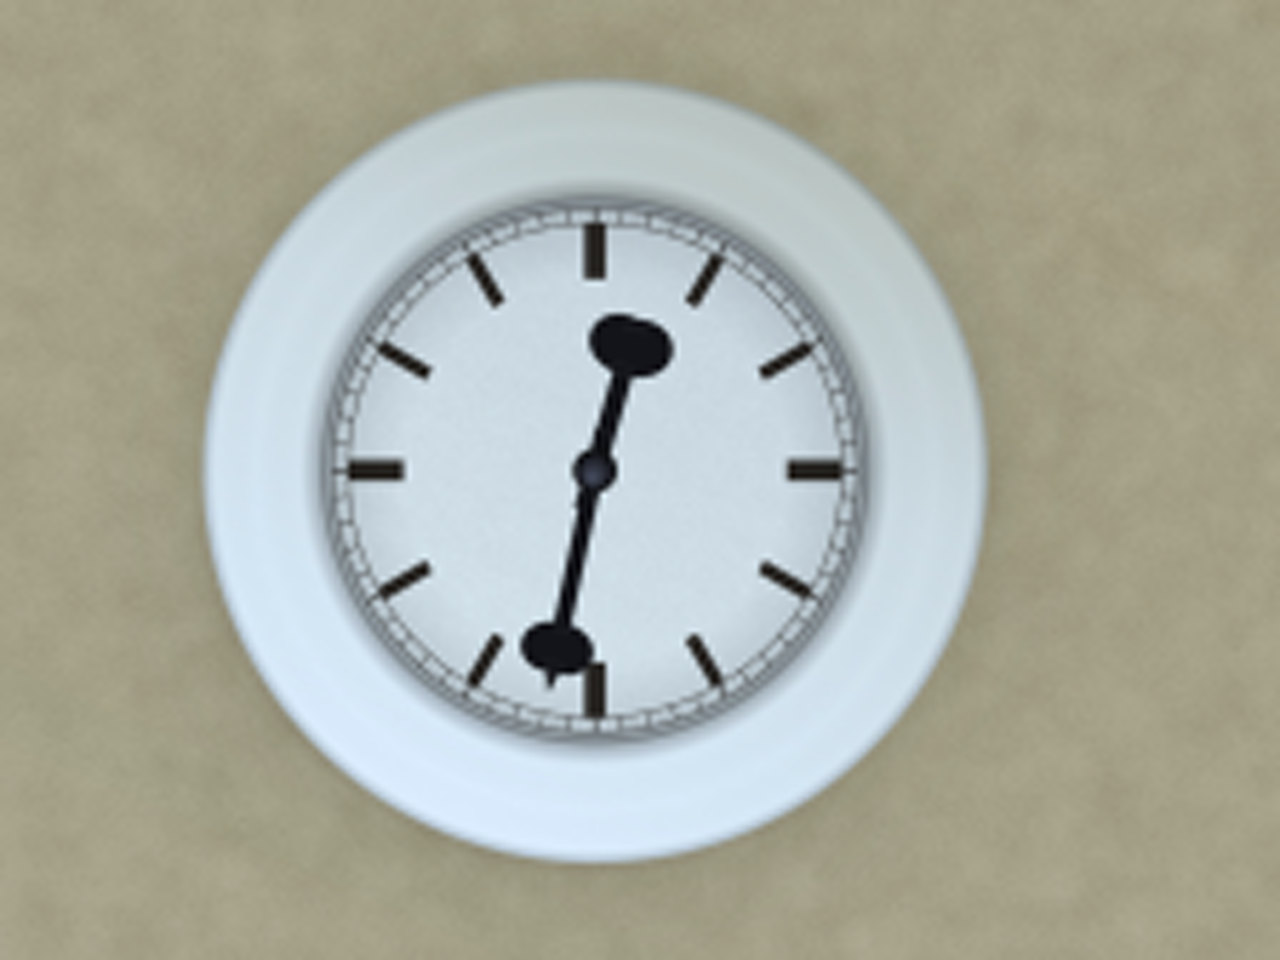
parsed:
12:32
